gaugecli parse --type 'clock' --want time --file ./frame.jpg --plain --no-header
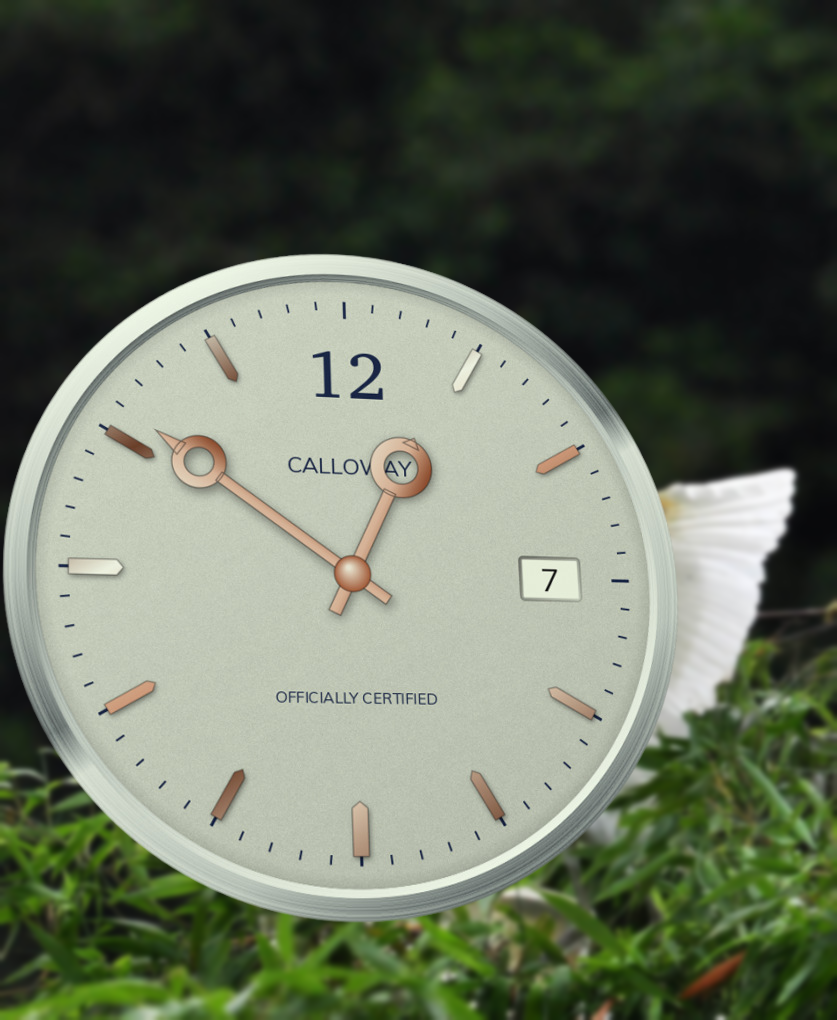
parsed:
12:51
